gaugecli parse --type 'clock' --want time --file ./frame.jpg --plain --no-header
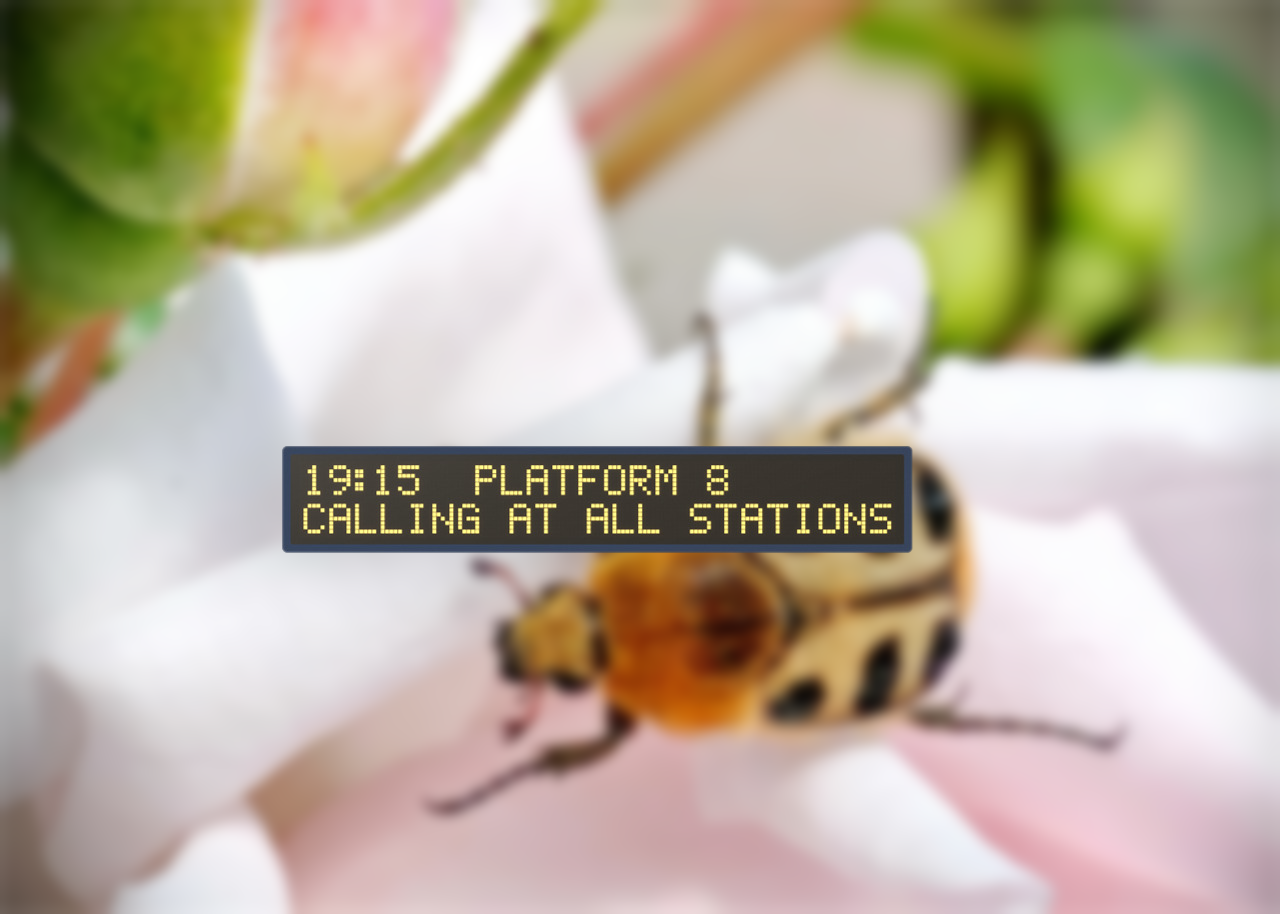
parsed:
19:15
